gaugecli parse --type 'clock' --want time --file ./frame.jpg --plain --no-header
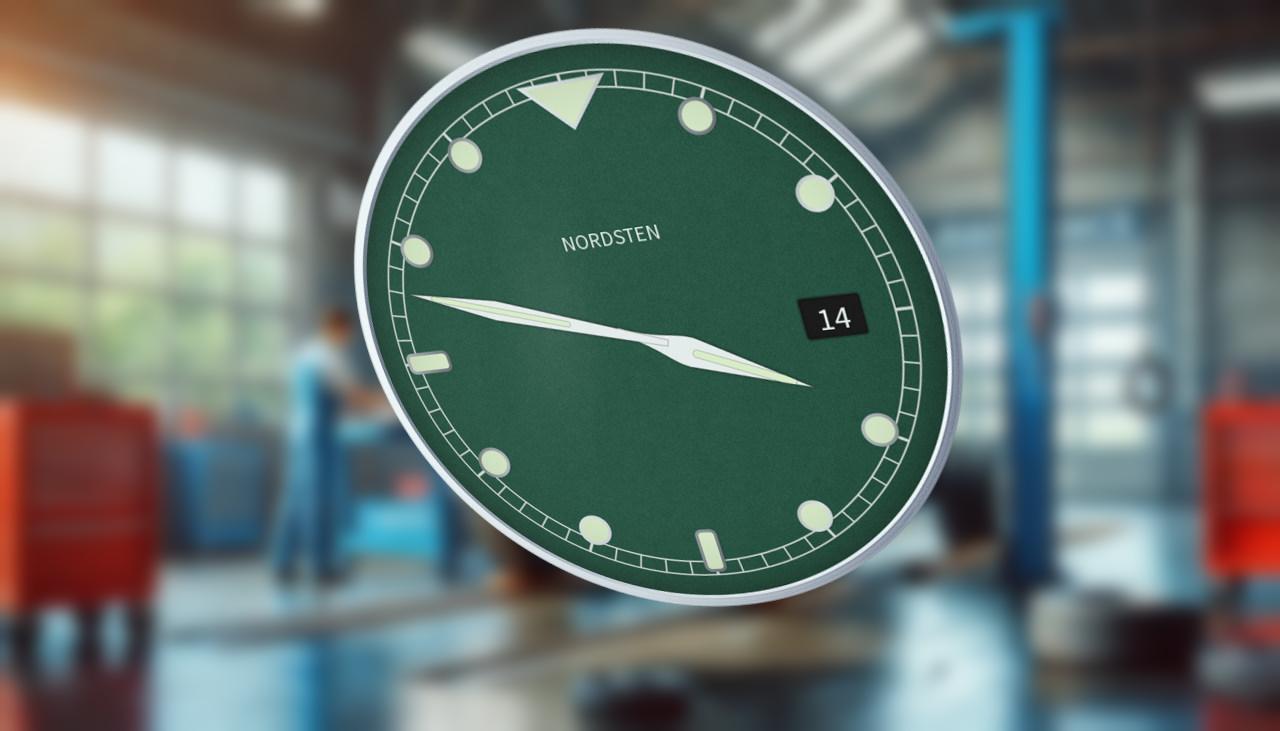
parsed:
3:48
